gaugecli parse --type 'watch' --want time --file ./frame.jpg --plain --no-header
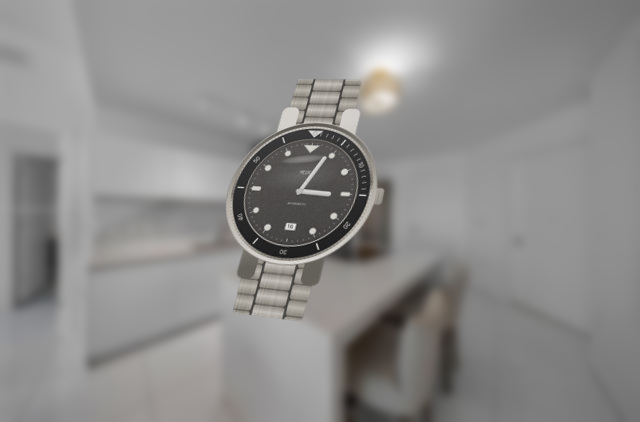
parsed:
3:04
